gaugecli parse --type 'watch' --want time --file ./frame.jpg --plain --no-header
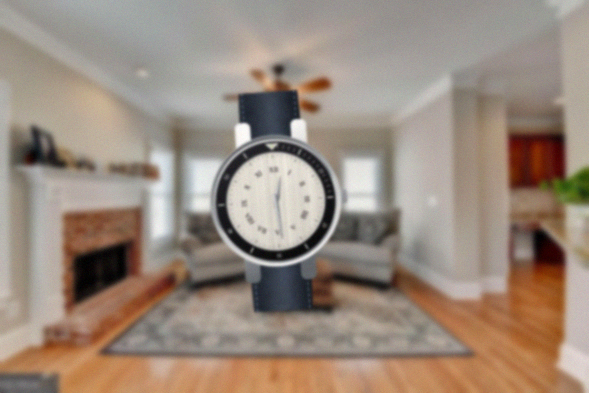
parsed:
12:29
